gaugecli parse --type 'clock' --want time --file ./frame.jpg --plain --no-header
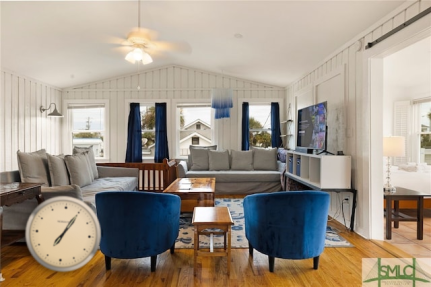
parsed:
7:05
